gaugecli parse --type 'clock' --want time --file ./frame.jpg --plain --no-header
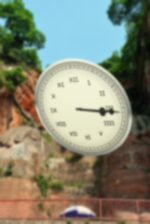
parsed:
3:16
